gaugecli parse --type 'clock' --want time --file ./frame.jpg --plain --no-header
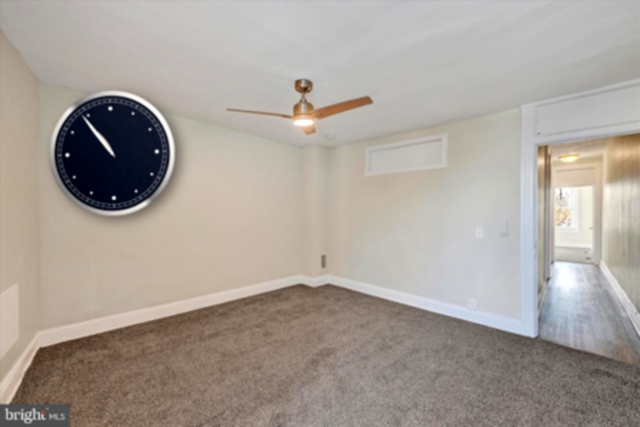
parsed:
10:54
